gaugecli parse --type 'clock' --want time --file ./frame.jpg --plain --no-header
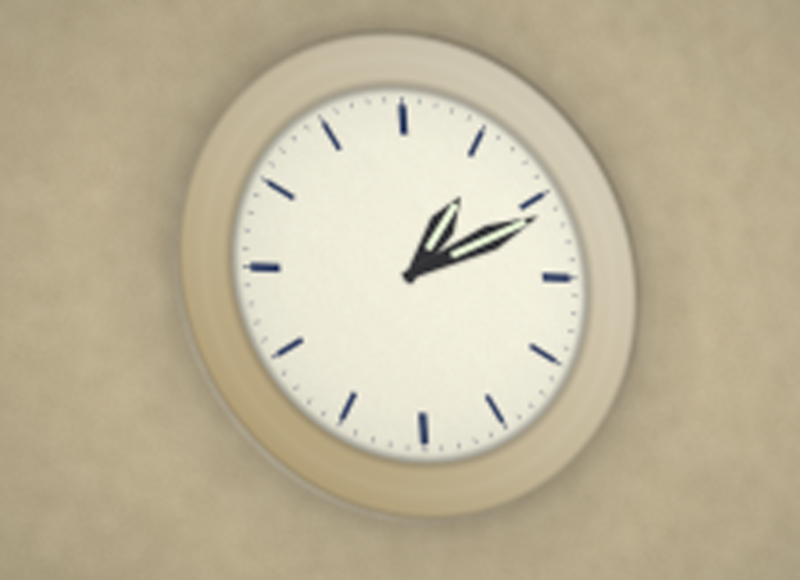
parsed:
1:11
